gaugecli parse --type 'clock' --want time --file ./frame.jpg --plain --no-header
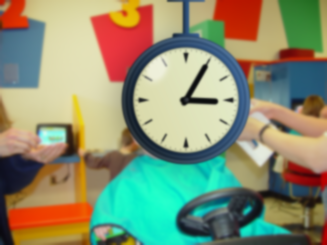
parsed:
3:05
